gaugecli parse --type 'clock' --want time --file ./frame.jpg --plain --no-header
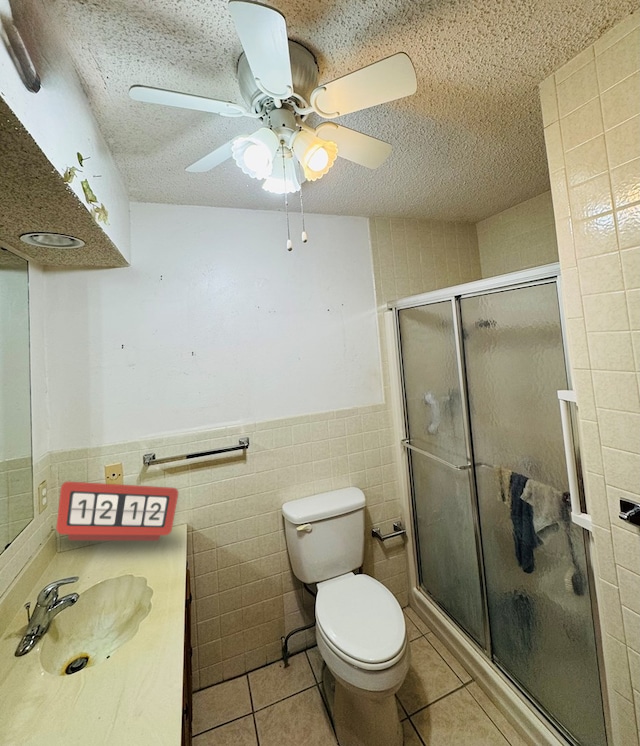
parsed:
12:12
